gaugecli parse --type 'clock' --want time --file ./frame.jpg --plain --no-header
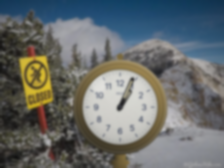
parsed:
1:04
